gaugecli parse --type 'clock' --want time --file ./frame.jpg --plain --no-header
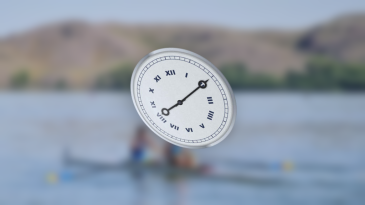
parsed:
8:10
